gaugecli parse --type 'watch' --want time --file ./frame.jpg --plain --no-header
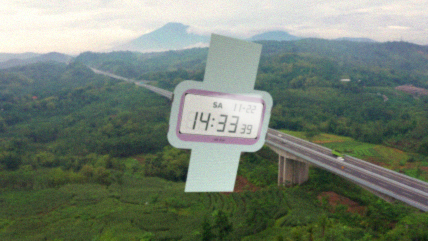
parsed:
14:33:39
